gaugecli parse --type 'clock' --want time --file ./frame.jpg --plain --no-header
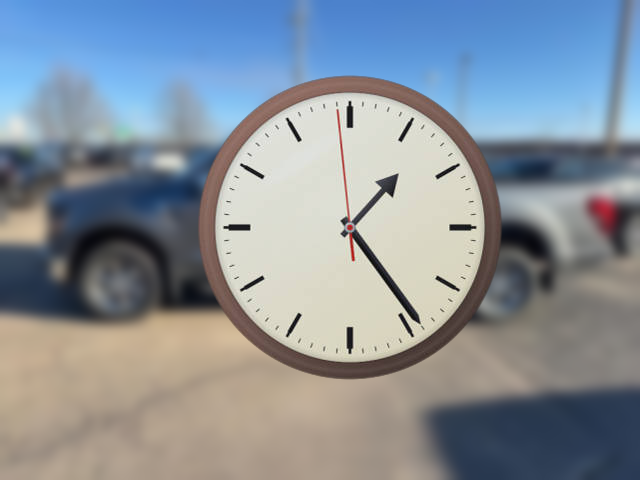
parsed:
1:23:59
